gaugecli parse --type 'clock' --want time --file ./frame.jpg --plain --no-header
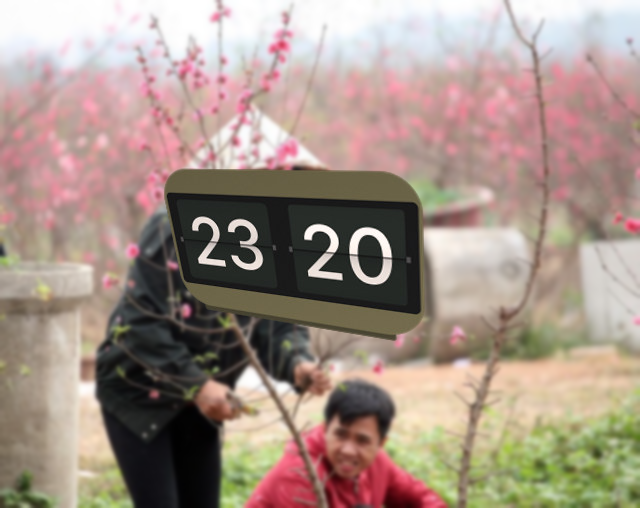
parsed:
23:20
